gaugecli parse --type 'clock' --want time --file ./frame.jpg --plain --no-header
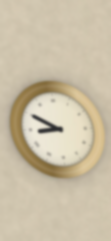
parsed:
8:50
